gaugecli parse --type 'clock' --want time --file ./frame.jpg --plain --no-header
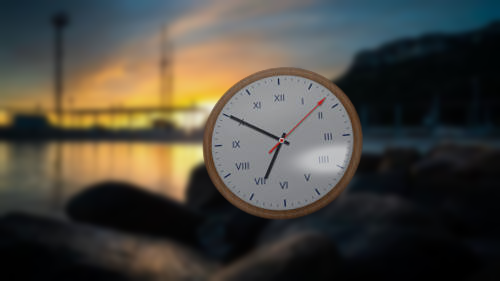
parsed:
6:50:08
